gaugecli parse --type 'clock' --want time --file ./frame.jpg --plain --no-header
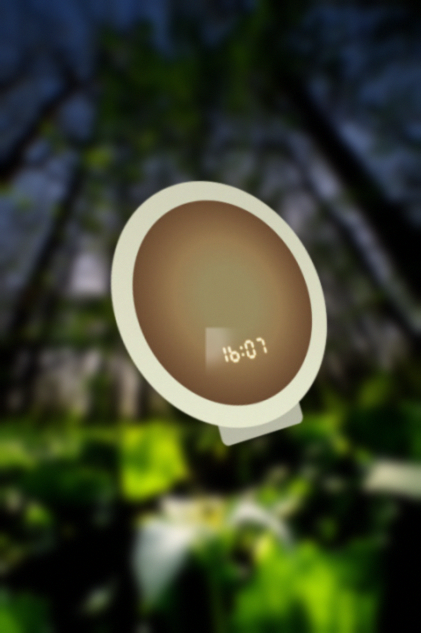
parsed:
16:07
